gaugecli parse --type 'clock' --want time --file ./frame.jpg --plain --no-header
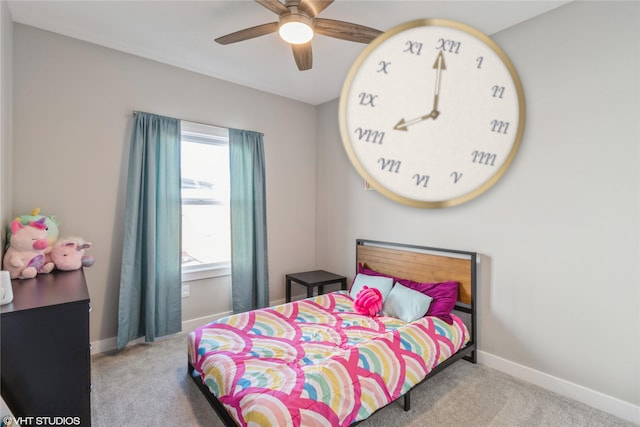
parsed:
7:59
